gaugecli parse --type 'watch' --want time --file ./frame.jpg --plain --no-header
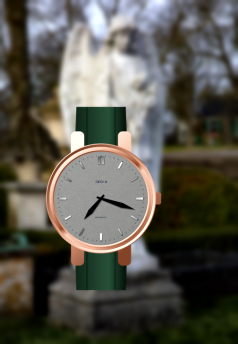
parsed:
7:18
